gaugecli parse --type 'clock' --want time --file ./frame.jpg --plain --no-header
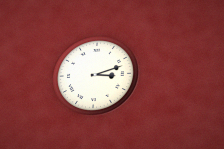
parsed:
3:12
